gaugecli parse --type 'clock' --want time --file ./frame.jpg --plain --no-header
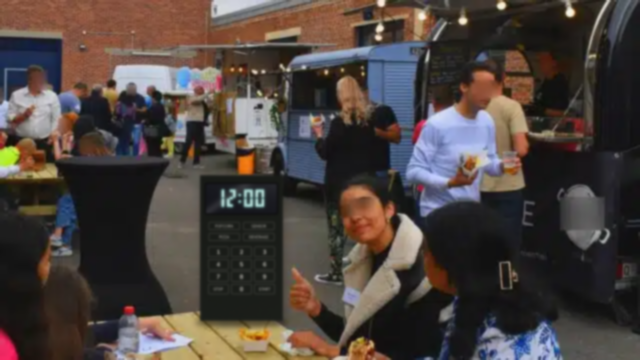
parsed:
12:00
